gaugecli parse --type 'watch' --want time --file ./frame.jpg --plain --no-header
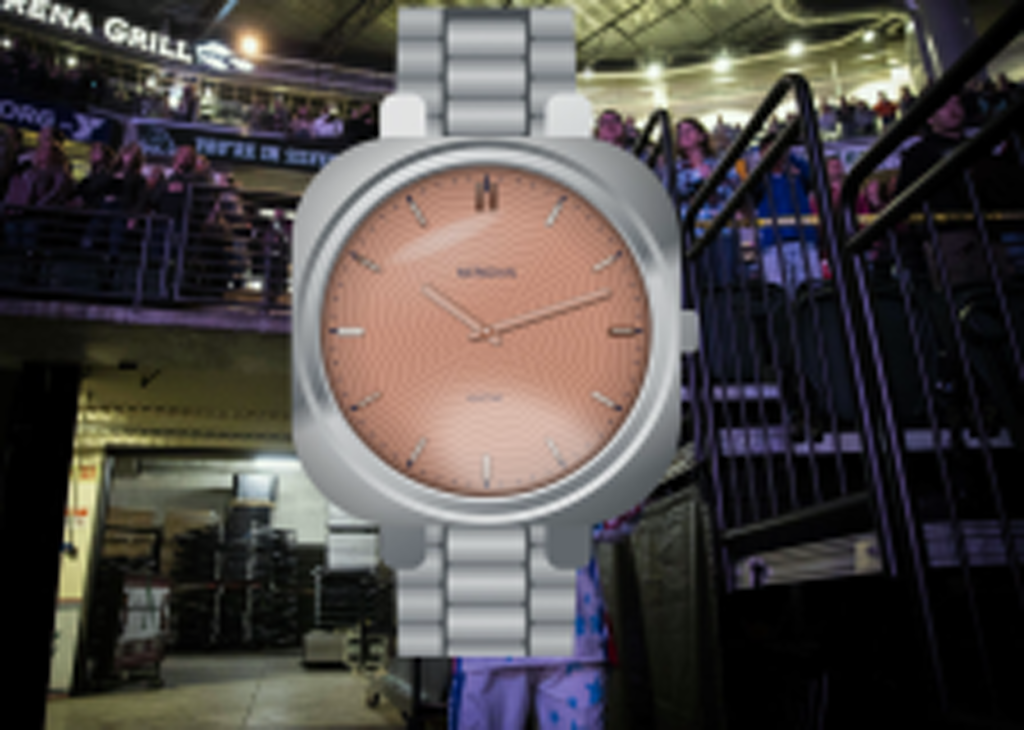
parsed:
10:12
